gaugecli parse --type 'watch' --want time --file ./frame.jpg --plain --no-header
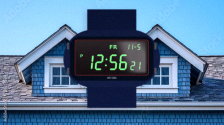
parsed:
12:56:21
